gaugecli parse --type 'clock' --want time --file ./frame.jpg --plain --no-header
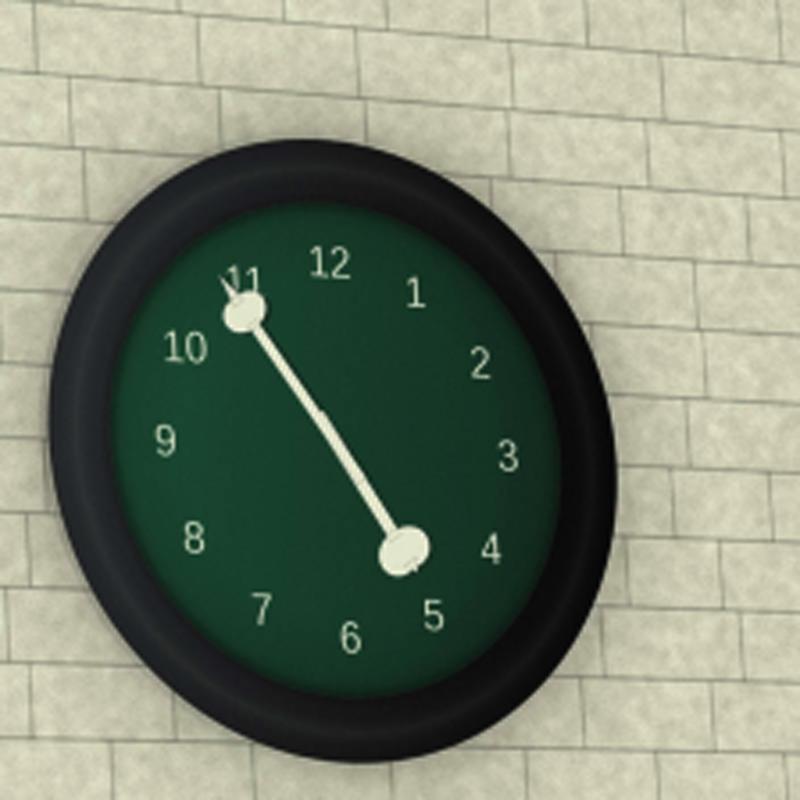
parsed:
4:54
